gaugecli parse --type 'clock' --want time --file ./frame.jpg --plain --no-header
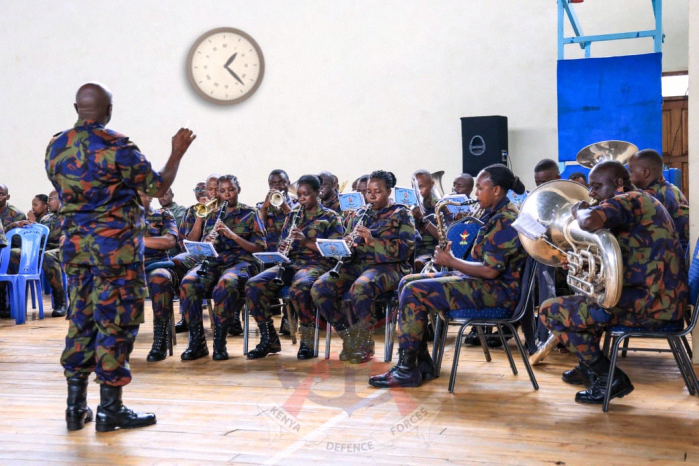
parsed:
1:23
